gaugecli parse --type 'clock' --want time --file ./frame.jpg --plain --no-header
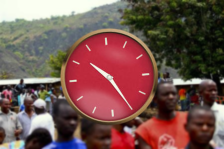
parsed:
10:25
